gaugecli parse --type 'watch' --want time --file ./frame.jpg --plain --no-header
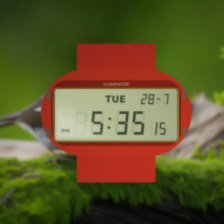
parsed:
5:35:15
